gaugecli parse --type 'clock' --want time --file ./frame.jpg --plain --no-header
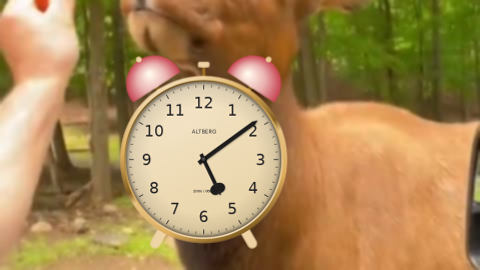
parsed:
5:09
